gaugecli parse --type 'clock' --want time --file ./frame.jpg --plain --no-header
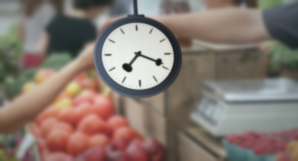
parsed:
7:19
